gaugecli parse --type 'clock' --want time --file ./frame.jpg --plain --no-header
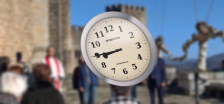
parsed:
8:45
